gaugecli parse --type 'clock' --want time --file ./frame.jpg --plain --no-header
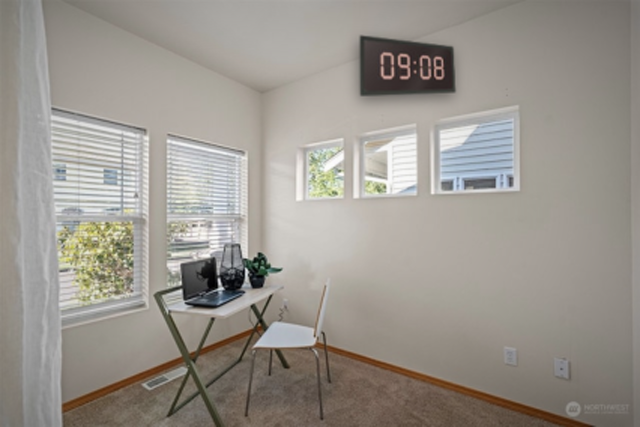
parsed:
9:08
